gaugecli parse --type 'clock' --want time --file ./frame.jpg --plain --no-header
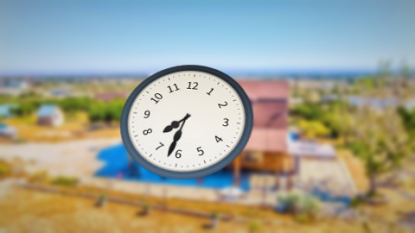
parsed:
7:32
